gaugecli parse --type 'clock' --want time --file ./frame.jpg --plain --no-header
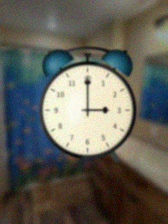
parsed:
3:00
